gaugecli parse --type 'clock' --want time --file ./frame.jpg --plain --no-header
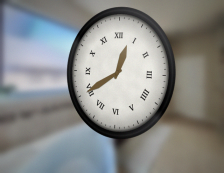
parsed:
12:40
